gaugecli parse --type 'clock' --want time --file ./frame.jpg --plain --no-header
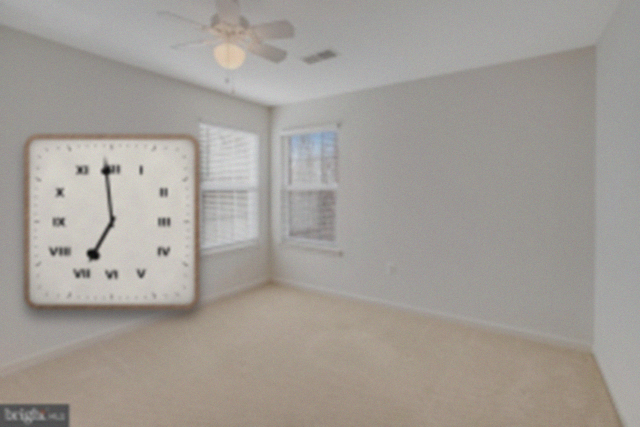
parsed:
6:59
